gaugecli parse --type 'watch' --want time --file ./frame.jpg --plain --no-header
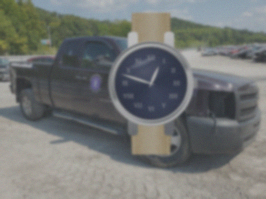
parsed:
12:48
